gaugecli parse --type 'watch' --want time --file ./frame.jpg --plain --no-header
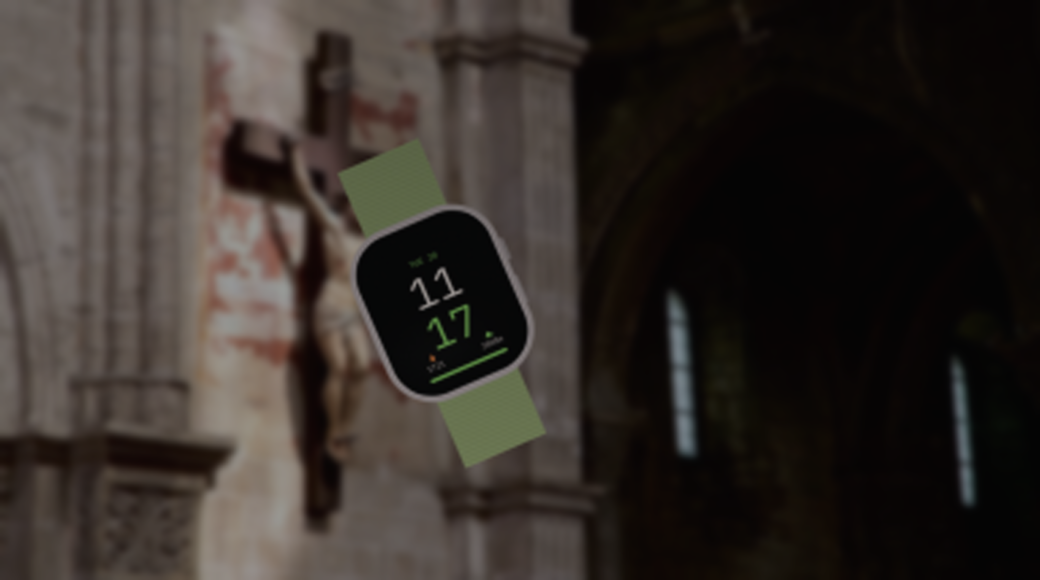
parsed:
11:17
